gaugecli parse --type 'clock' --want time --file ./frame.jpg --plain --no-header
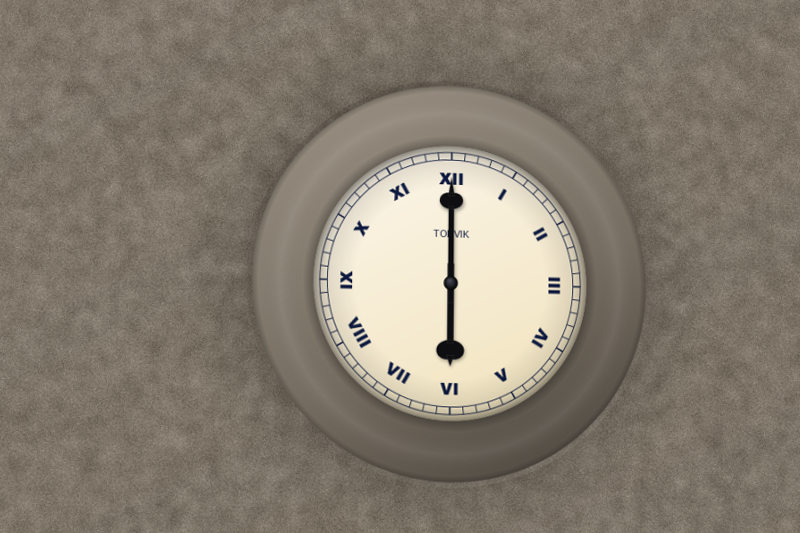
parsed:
6:00
